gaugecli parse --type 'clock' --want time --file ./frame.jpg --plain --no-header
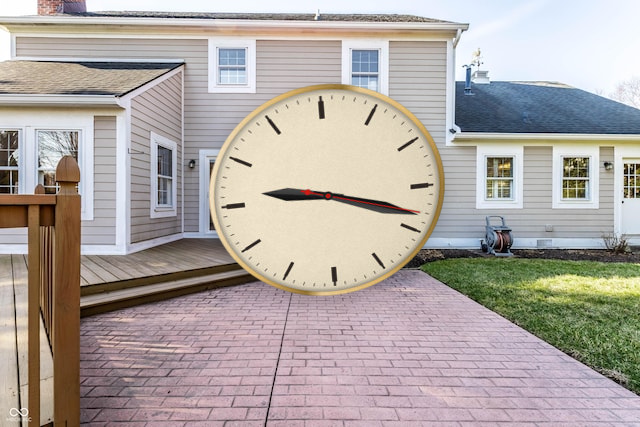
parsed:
9:18:18
